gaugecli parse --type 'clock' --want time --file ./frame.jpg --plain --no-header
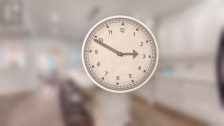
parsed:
2:49
